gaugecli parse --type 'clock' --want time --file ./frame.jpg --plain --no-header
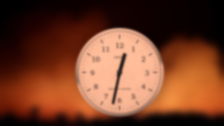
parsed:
12:32
